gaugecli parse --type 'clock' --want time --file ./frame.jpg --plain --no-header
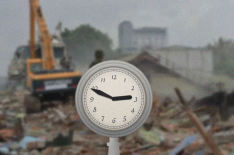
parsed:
2:49
